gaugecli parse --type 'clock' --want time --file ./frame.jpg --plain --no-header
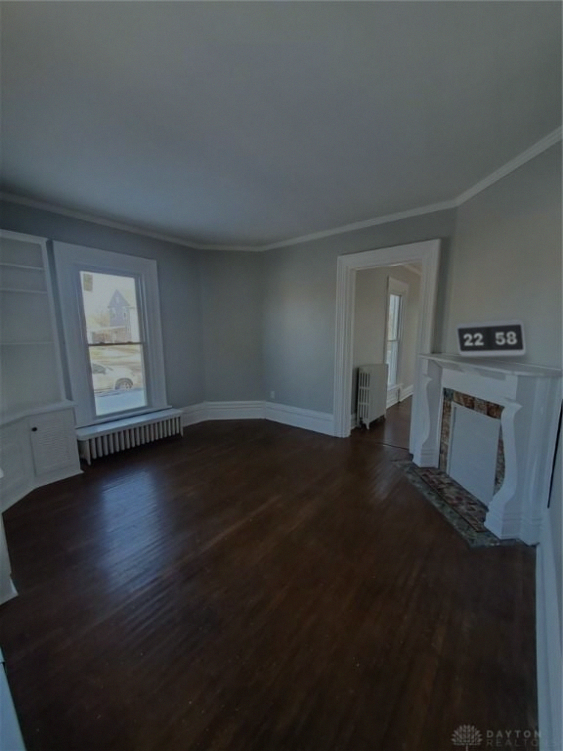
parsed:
22:58
